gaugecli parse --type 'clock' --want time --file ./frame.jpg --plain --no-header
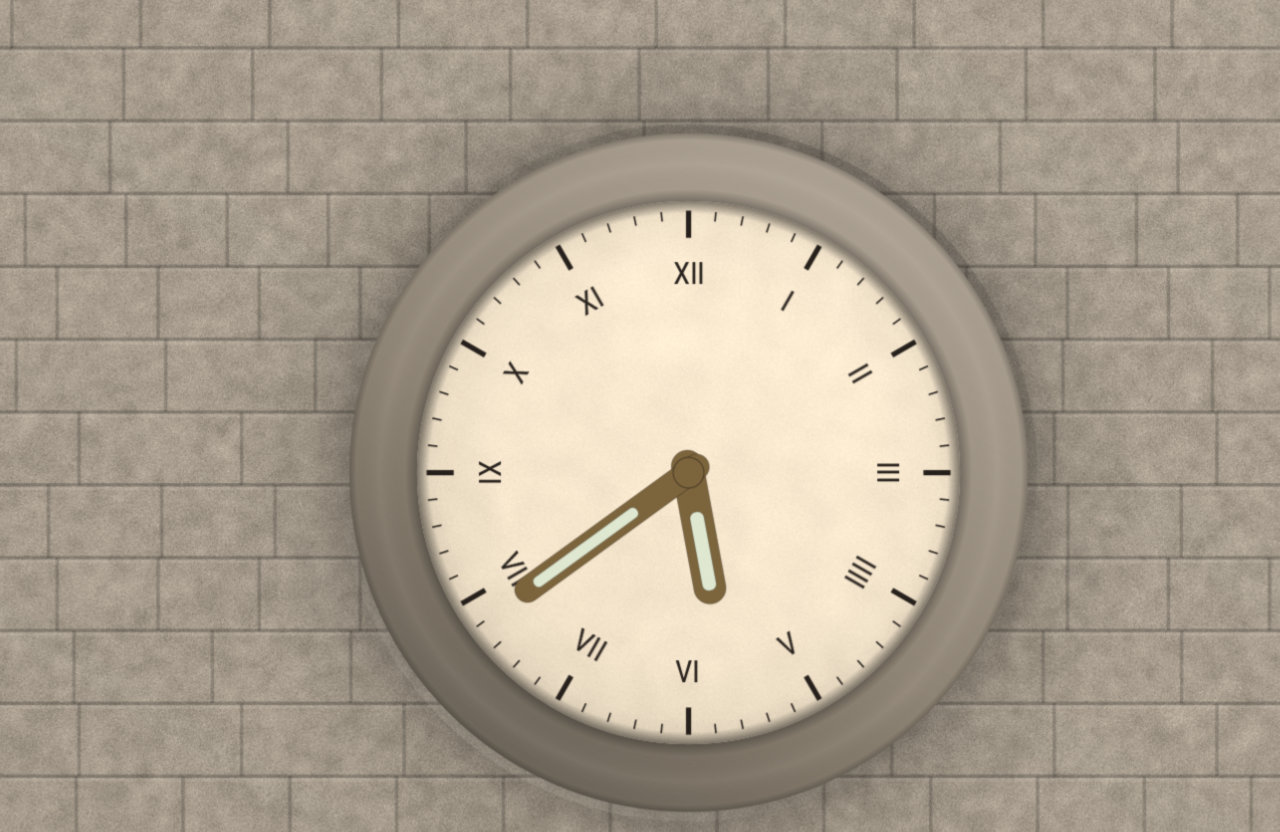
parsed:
5:39
